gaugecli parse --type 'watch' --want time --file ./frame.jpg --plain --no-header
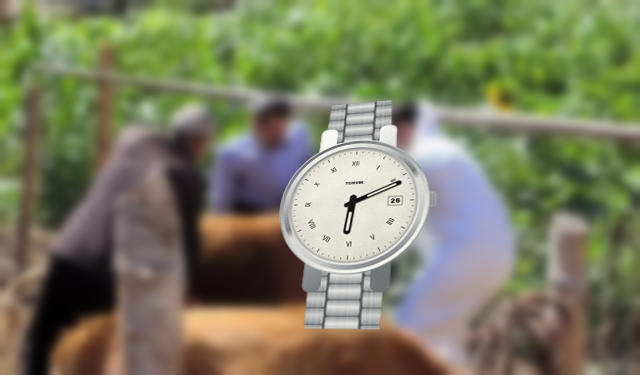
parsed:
6:11
